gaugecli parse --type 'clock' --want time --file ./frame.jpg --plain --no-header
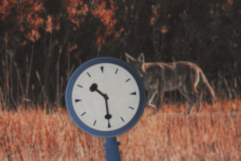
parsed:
10:30
